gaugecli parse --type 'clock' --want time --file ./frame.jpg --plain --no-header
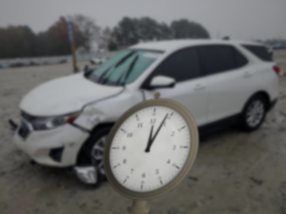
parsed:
12:04
